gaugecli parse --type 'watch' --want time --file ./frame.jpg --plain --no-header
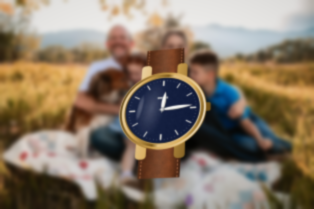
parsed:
12:14
